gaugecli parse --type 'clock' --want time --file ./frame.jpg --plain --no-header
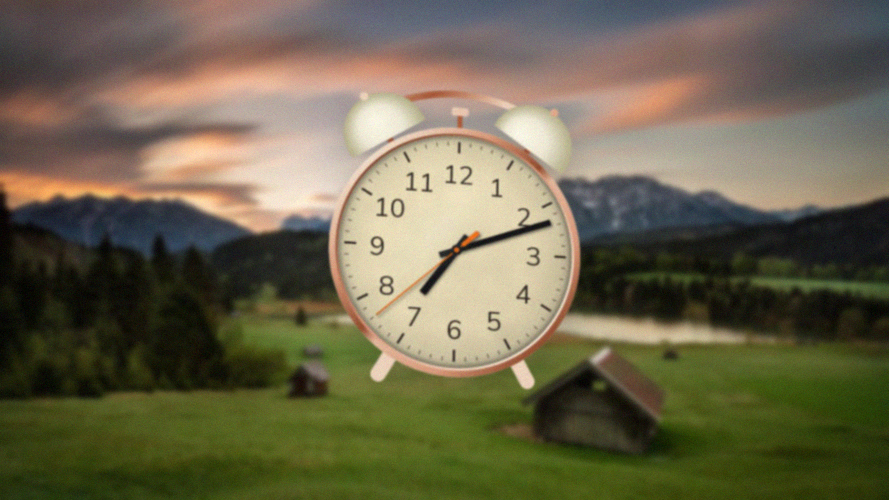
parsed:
7:11:38
